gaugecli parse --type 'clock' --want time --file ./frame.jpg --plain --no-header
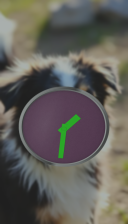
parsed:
1:31
